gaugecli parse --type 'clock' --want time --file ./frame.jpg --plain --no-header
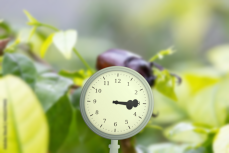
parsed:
3:15
